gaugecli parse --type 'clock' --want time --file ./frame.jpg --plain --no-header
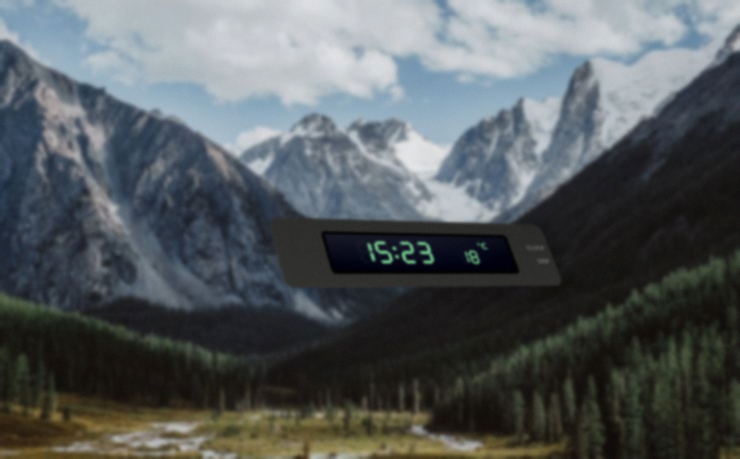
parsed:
15:23
